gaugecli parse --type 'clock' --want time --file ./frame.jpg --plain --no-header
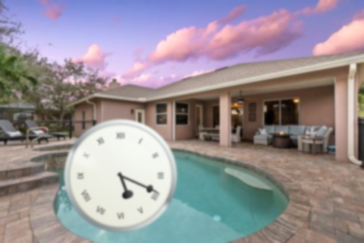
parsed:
5:19
